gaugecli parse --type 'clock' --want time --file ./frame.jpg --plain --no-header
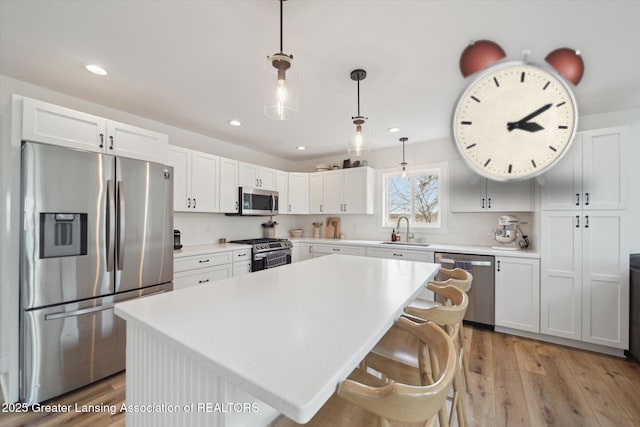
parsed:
3:09
